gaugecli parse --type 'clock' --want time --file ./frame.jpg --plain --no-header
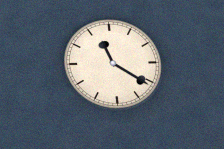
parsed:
11:21
